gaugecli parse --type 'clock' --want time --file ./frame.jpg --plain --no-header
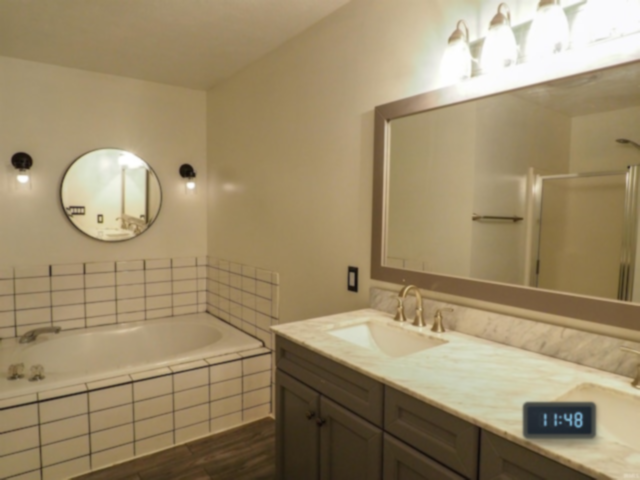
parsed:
11:48
